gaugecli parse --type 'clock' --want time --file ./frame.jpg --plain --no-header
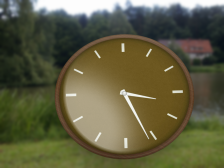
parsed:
3:26
